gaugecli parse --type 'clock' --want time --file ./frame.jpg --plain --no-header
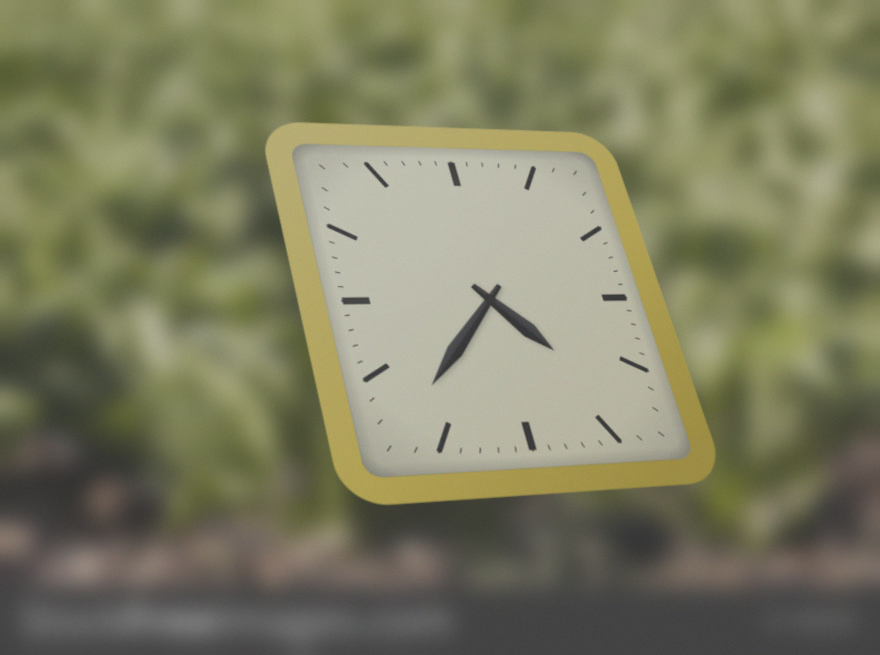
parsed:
4:37
